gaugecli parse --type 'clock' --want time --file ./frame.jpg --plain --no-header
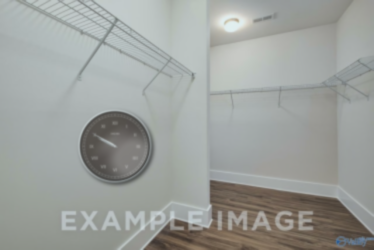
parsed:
9:50
